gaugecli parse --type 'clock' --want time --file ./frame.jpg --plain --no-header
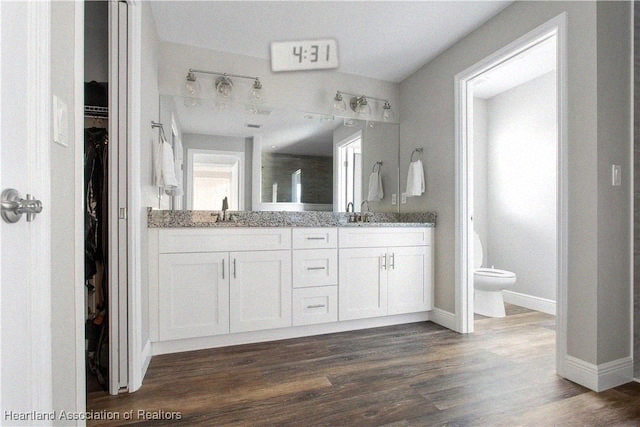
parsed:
4:31
